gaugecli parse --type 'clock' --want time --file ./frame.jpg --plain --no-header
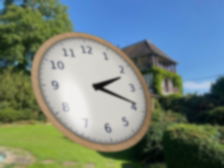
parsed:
2:19
